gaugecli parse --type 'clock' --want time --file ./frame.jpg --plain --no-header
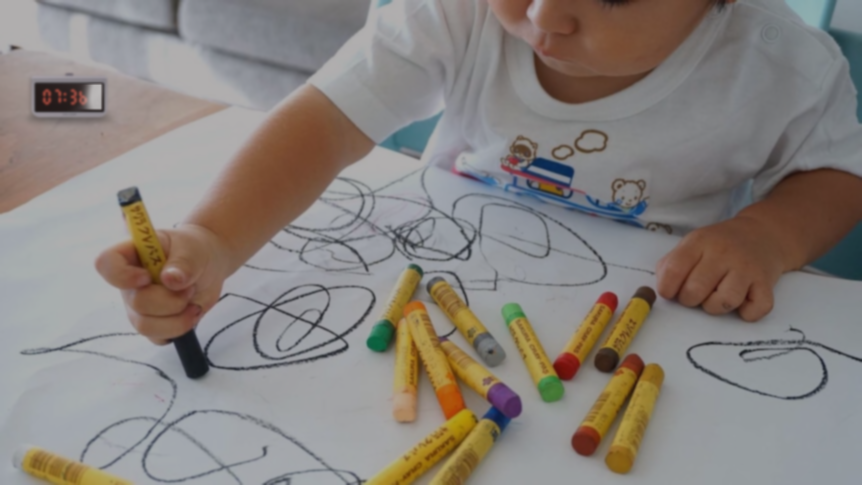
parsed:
7:36
